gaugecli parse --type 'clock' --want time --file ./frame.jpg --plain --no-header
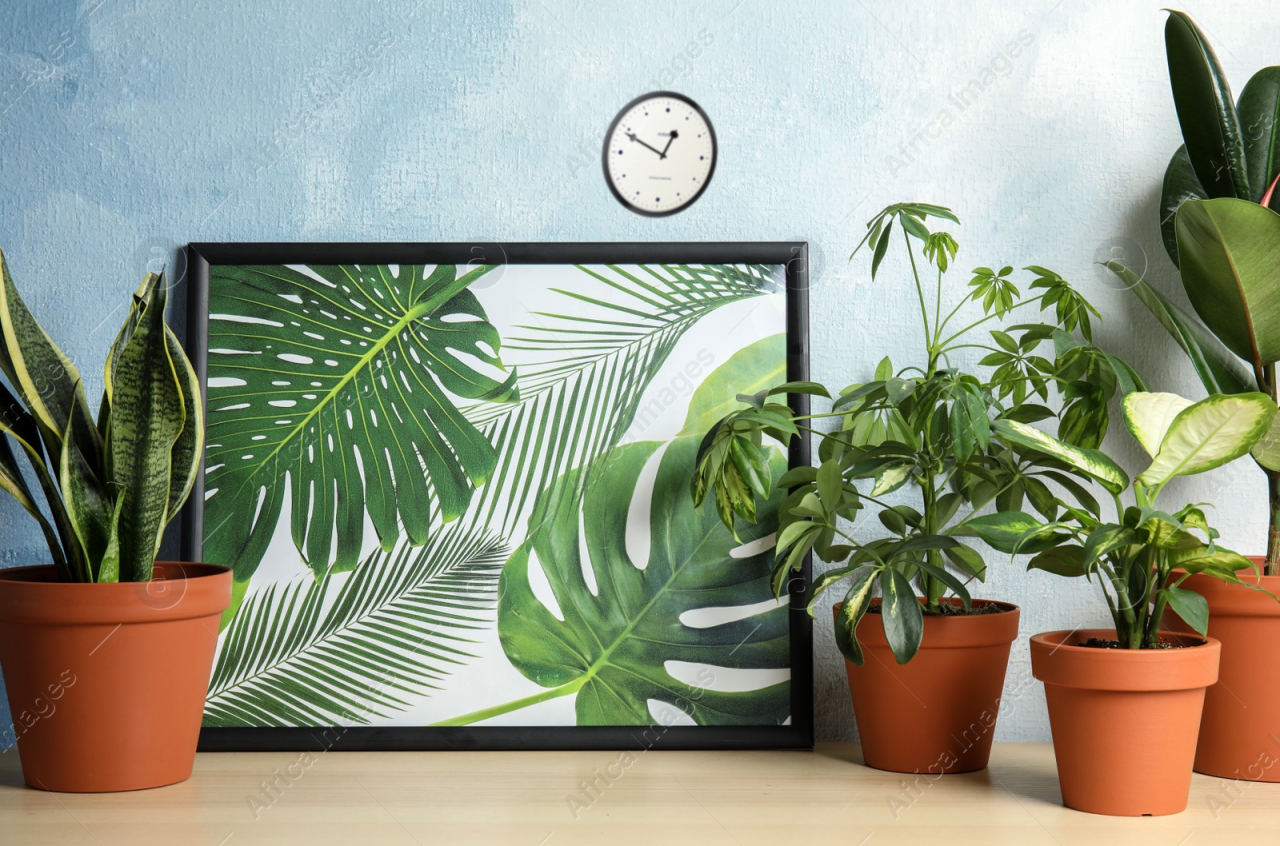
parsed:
12:49
